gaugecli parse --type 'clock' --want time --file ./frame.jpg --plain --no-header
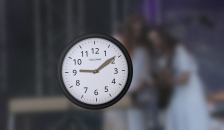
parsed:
9:09
